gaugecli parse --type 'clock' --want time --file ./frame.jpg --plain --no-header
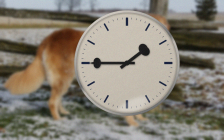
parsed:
1:45
